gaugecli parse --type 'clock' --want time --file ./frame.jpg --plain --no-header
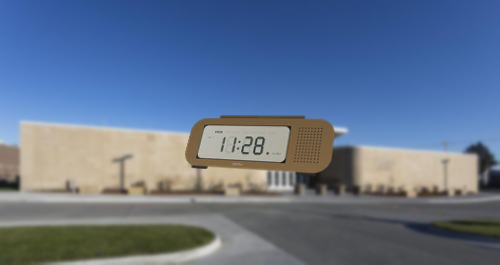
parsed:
11:28
